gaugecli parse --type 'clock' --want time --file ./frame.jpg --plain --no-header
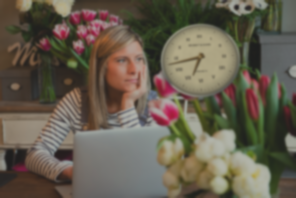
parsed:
6:43
